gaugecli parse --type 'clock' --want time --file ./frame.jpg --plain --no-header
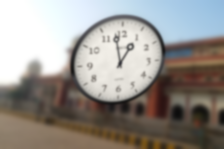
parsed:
12:58
